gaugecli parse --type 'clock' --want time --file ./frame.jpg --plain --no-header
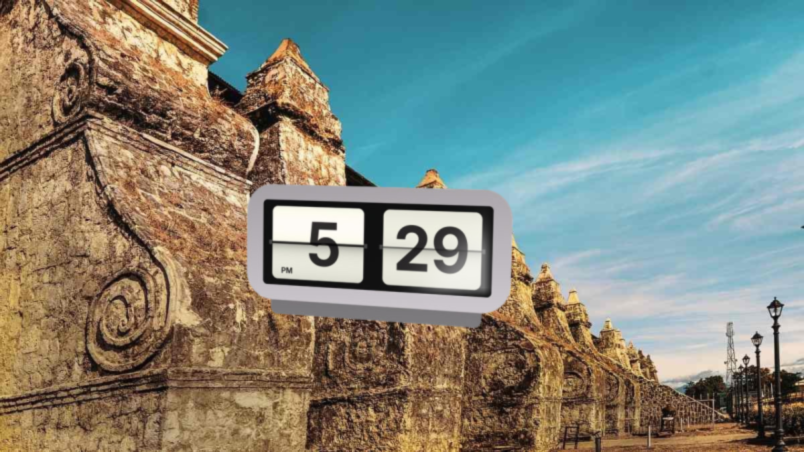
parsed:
5:29
